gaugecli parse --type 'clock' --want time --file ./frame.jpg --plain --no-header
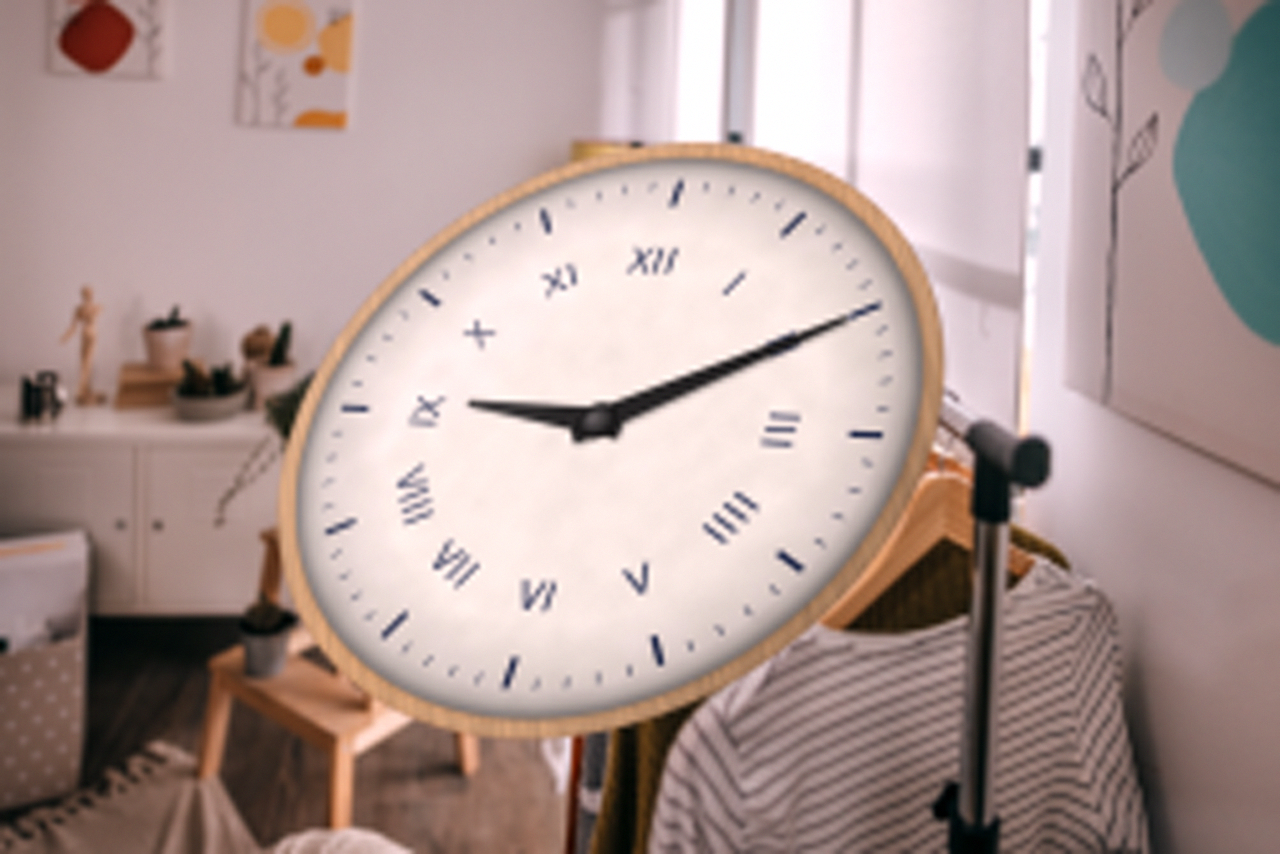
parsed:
9:10
